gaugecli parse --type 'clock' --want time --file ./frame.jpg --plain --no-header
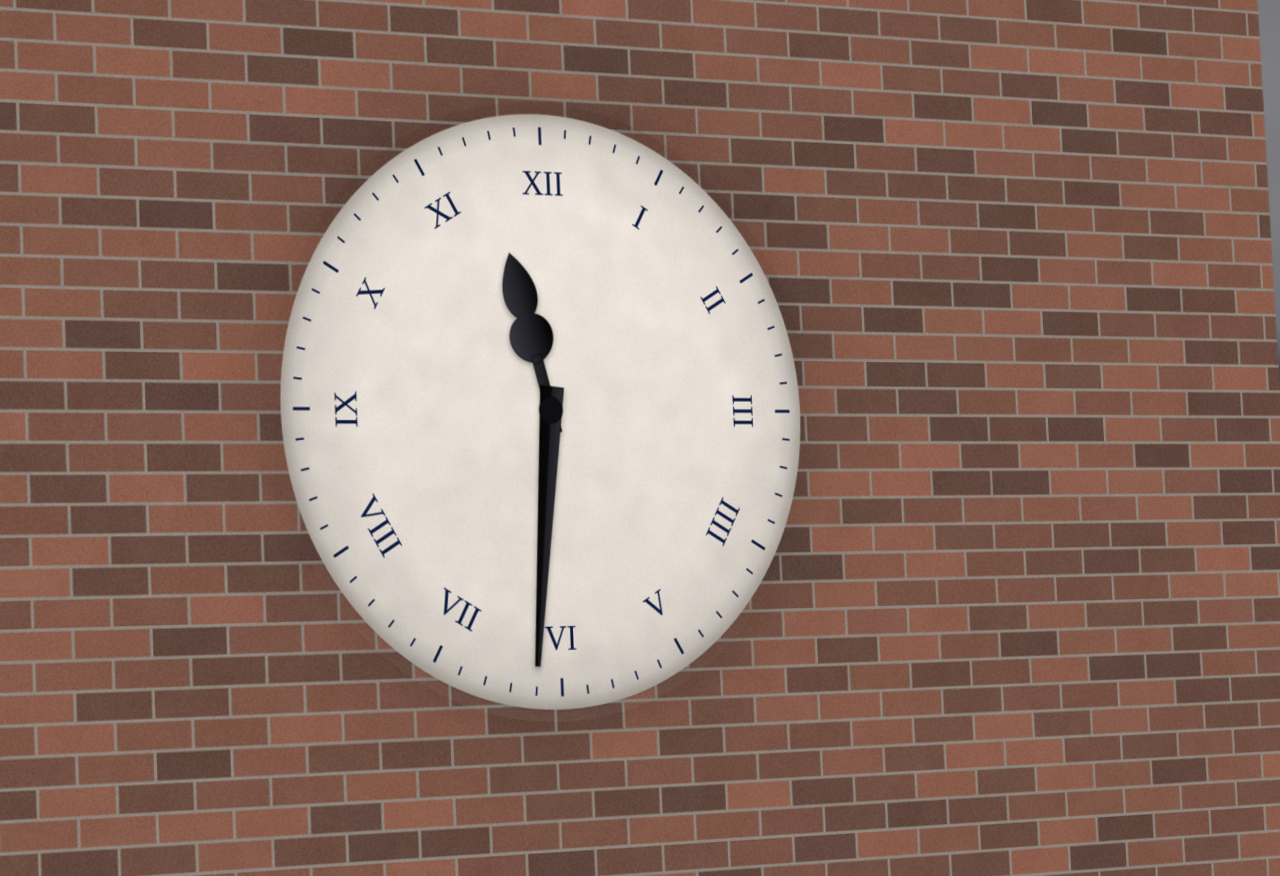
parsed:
11:31
